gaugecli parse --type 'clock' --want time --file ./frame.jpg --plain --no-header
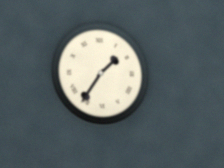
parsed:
1:36
